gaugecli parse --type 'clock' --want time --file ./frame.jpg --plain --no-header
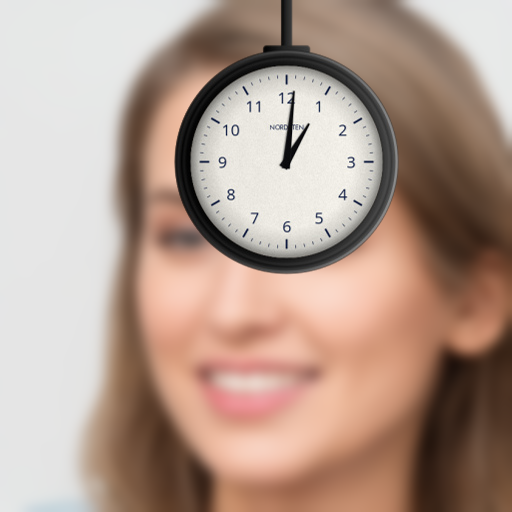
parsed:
1:01
